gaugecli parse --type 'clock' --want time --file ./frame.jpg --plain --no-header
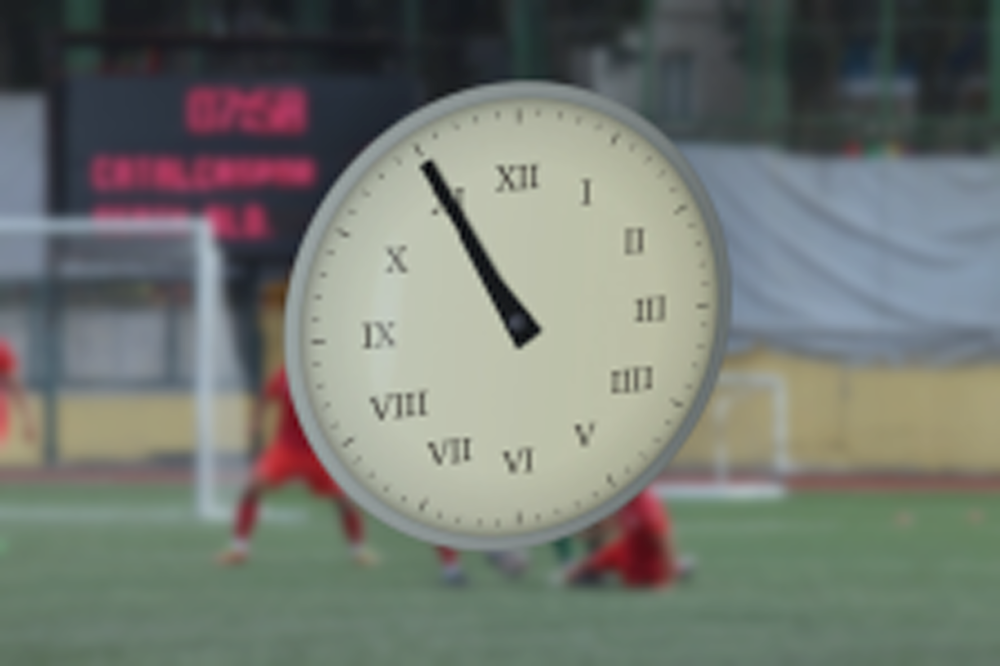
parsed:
10:55
